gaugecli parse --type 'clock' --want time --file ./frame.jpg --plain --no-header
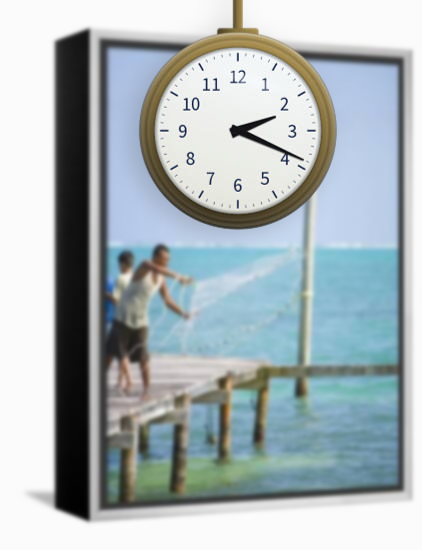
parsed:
2:19
